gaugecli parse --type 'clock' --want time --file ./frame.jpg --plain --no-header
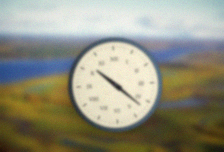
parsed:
10:22
